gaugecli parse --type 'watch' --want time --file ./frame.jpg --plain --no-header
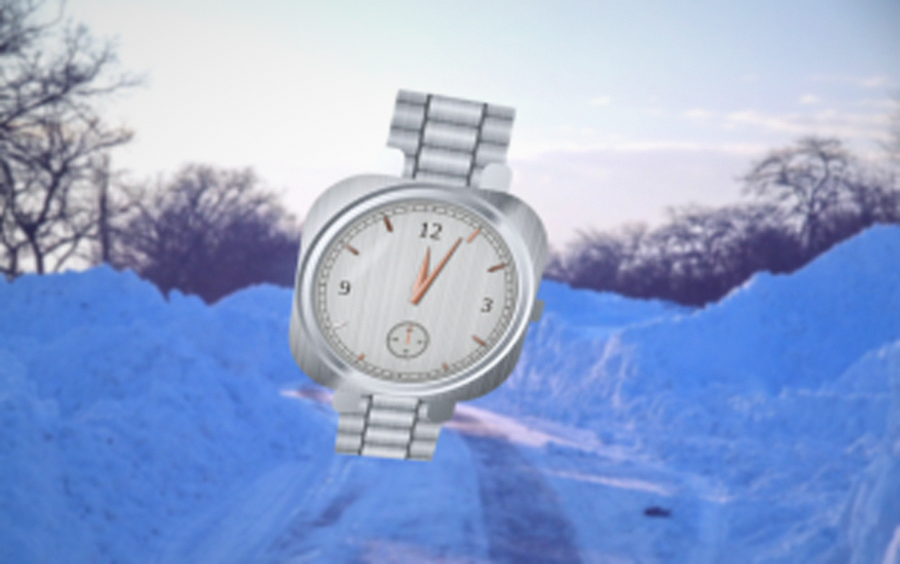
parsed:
12:04
